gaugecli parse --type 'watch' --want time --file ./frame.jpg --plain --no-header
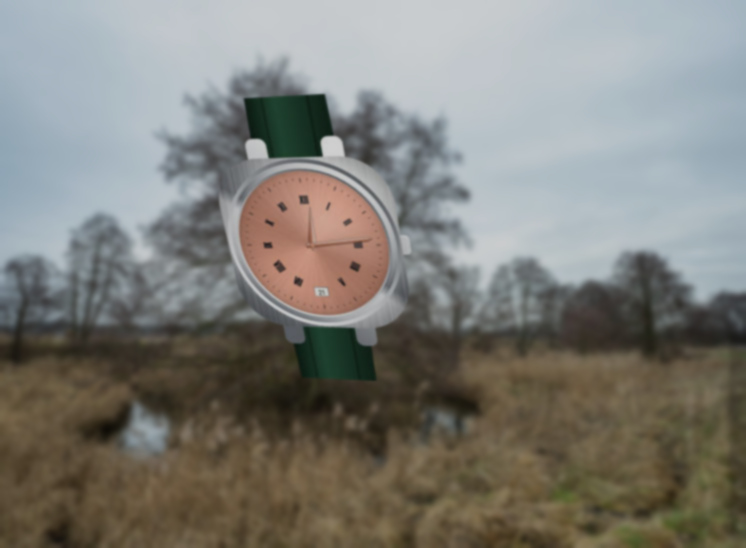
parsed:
12:14
